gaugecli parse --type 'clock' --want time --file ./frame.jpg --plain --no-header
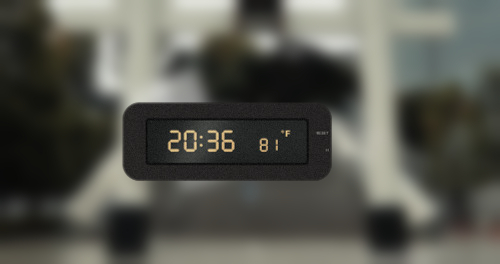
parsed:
20:36
